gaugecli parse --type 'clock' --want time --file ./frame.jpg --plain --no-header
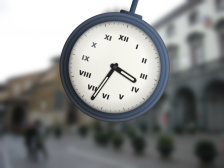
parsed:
3:33
